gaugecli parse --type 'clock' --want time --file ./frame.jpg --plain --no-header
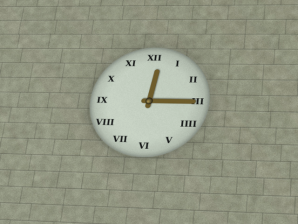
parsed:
12:15
